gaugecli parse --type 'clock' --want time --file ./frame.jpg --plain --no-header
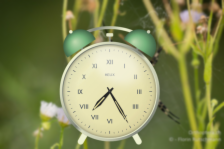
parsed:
7:25
